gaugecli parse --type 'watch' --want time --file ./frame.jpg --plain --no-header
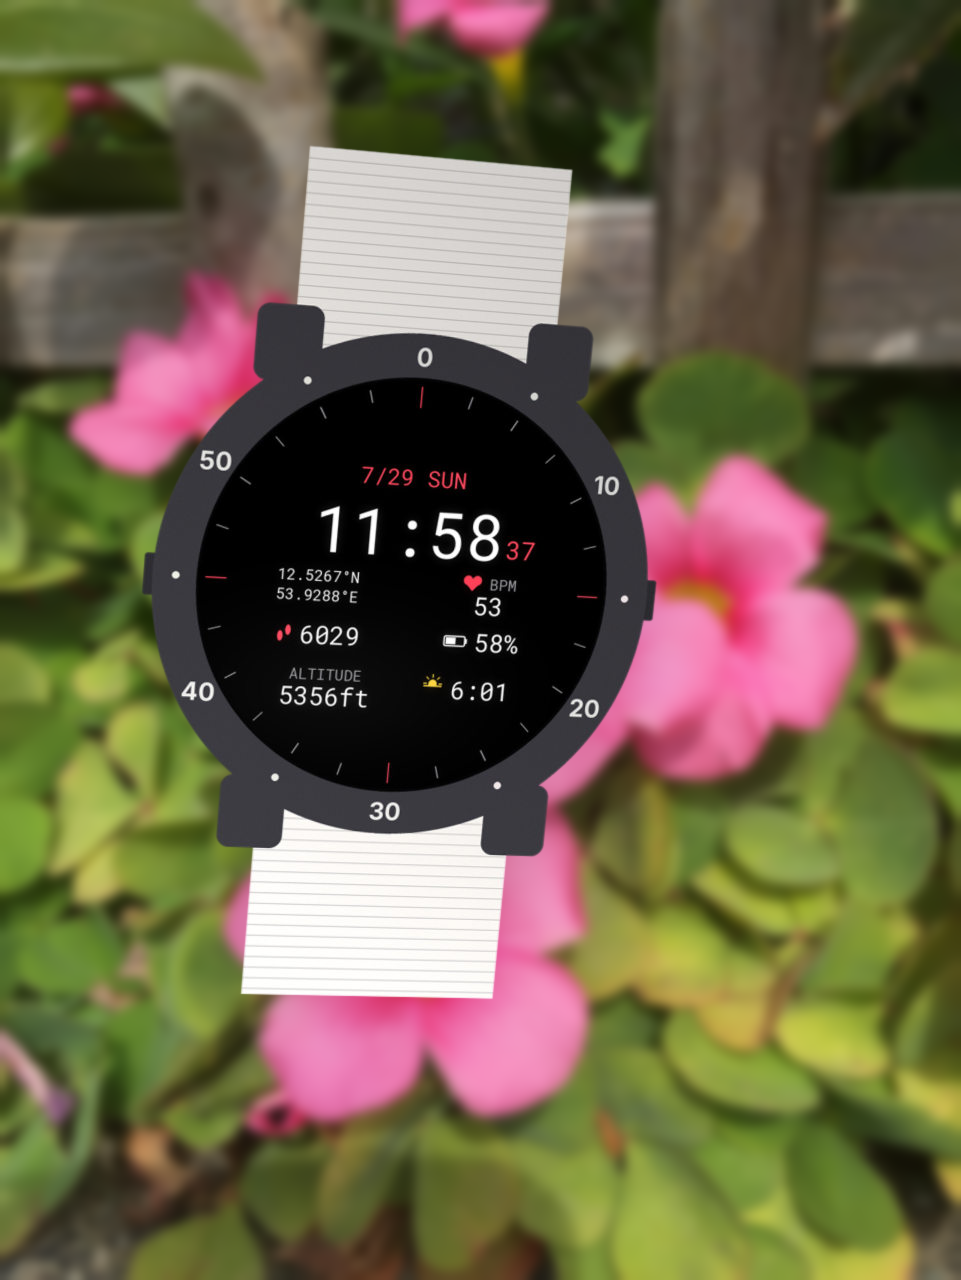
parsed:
11:58:37
